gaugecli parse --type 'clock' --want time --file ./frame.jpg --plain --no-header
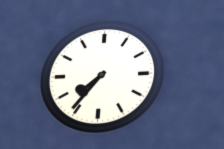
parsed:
7:36
